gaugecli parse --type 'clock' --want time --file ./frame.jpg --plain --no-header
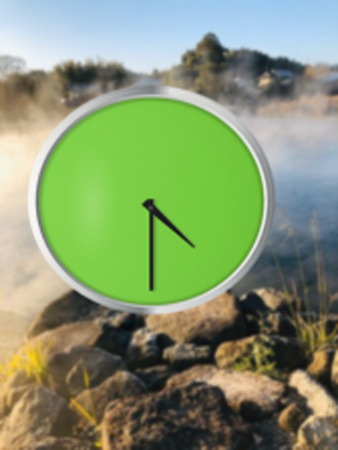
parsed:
4:30
